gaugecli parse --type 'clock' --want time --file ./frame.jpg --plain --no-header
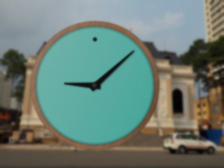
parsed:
9:08
